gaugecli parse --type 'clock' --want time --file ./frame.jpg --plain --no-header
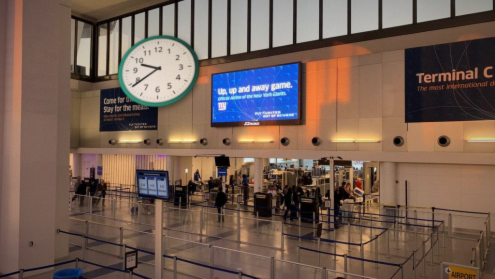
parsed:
9:39
